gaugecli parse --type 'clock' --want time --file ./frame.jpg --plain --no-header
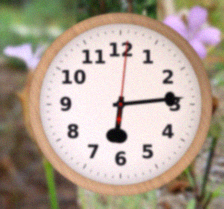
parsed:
6:14:01
